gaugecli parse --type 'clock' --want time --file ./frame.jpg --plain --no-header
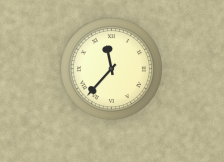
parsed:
11:37
